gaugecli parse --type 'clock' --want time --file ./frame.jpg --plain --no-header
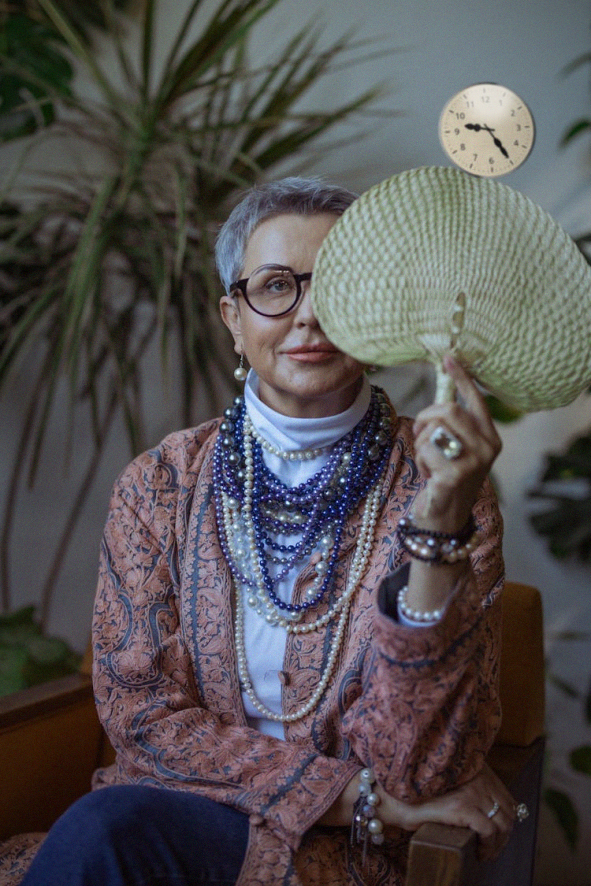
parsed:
9:25
